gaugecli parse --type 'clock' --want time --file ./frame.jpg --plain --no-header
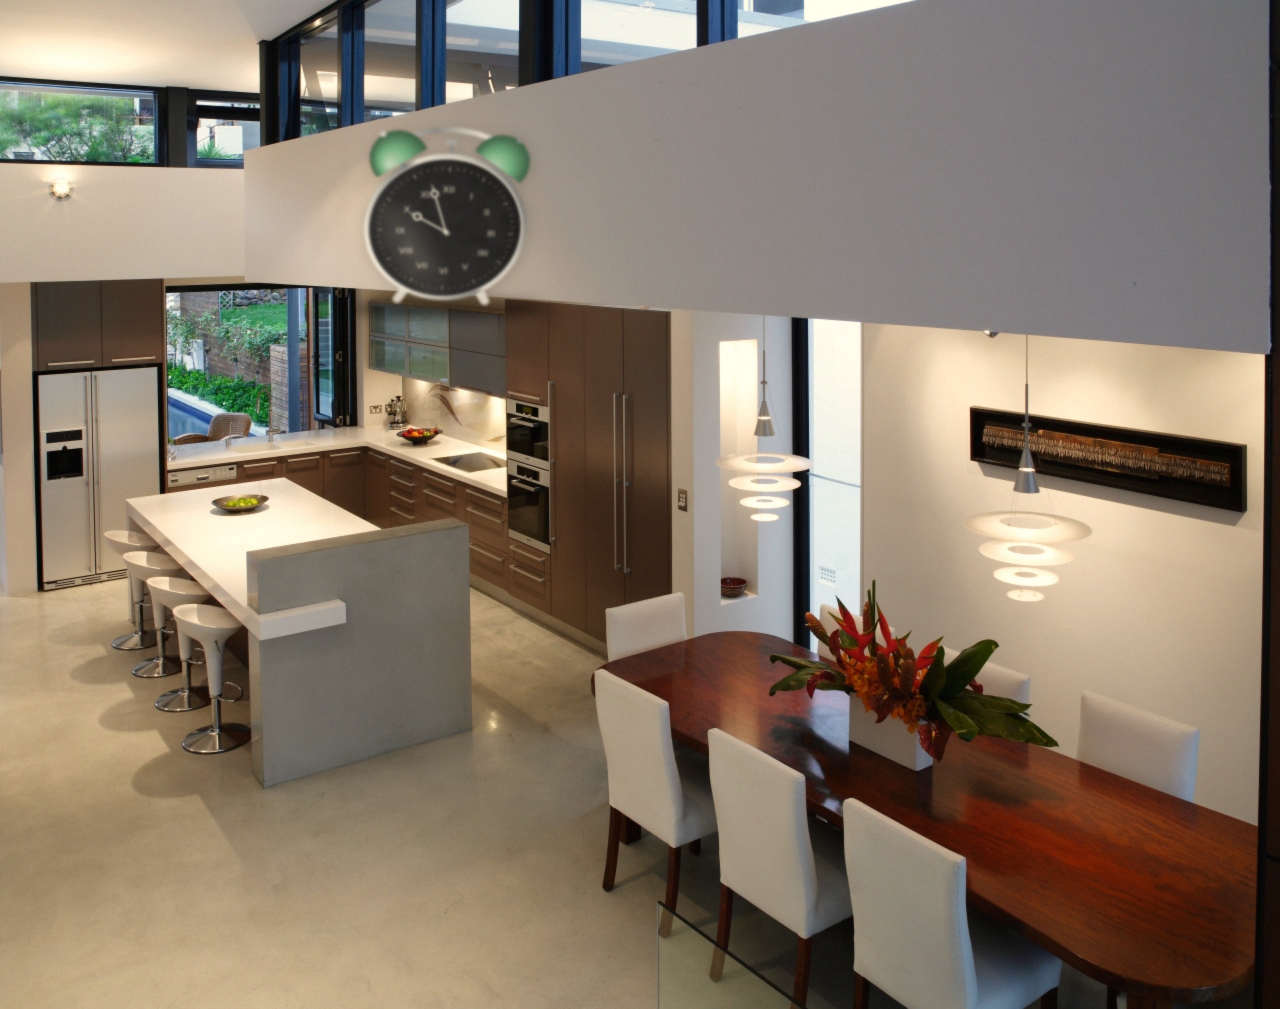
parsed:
9:57
